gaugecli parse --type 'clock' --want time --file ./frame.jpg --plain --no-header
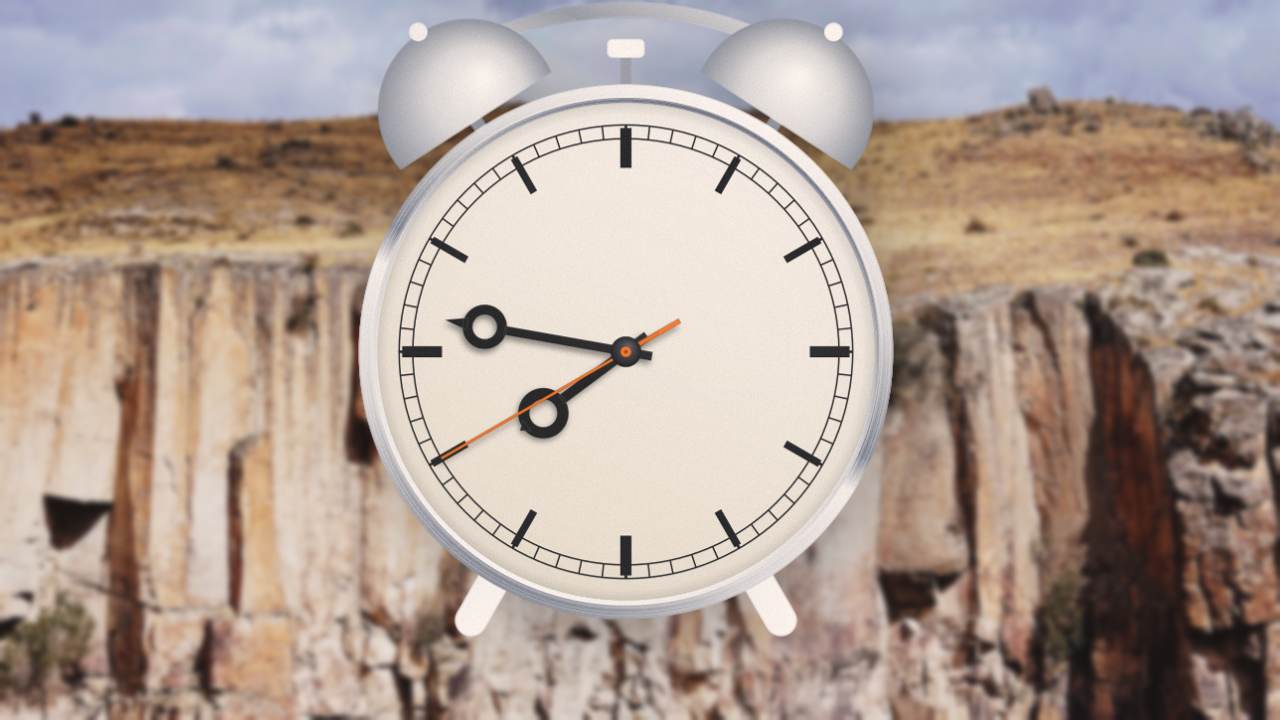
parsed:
7:46:40
